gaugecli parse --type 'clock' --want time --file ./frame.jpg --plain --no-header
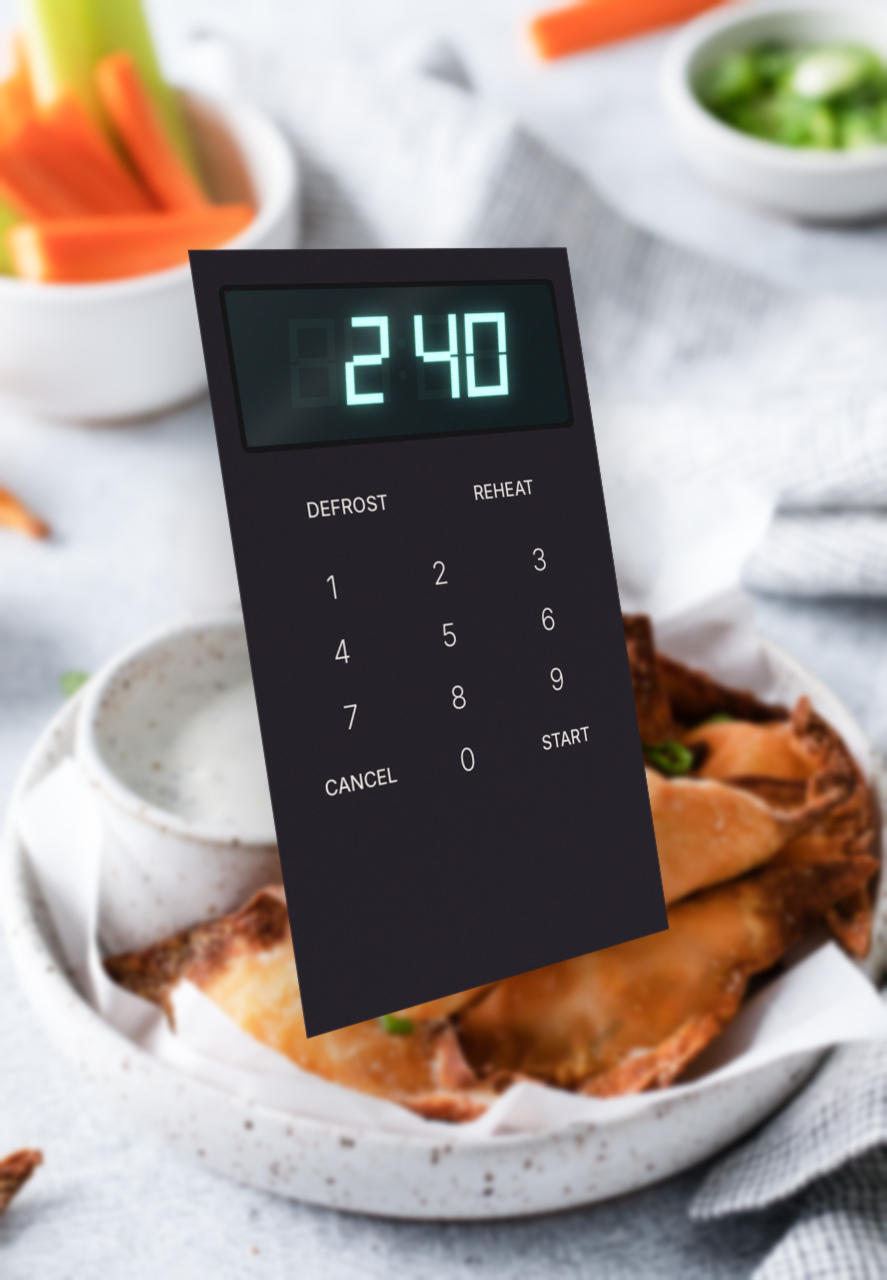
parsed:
2:40
